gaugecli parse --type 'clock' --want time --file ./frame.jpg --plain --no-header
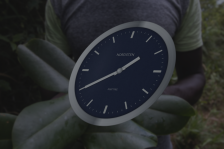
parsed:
1:40
